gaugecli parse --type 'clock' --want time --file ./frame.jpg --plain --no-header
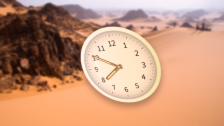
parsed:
7:50
